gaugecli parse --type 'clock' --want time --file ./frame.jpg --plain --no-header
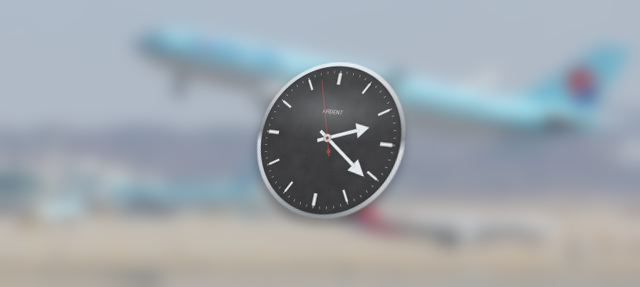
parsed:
2:20:57
